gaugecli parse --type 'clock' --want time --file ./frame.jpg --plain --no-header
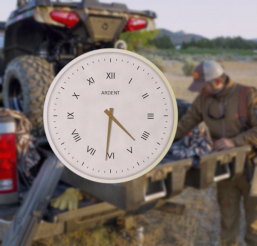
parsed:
4:31
